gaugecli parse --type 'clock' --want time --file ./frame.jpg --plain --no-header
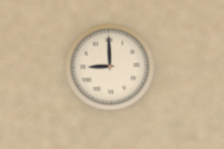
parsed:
9:00
